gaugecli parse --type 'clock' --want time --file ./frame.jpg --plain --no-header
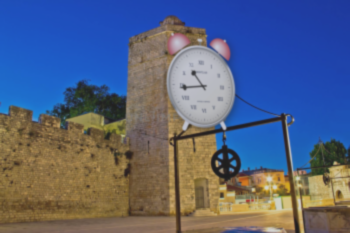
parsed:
10:44
